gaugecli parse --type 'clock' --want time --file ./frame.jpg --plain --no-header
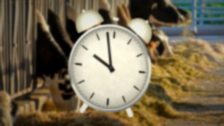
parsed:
9:58
